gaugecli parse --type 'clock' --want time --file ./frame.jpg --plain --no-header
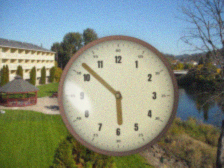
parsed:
5:52
